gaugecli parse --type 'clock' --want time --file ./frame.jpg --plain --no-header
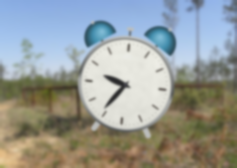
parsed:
9:36
